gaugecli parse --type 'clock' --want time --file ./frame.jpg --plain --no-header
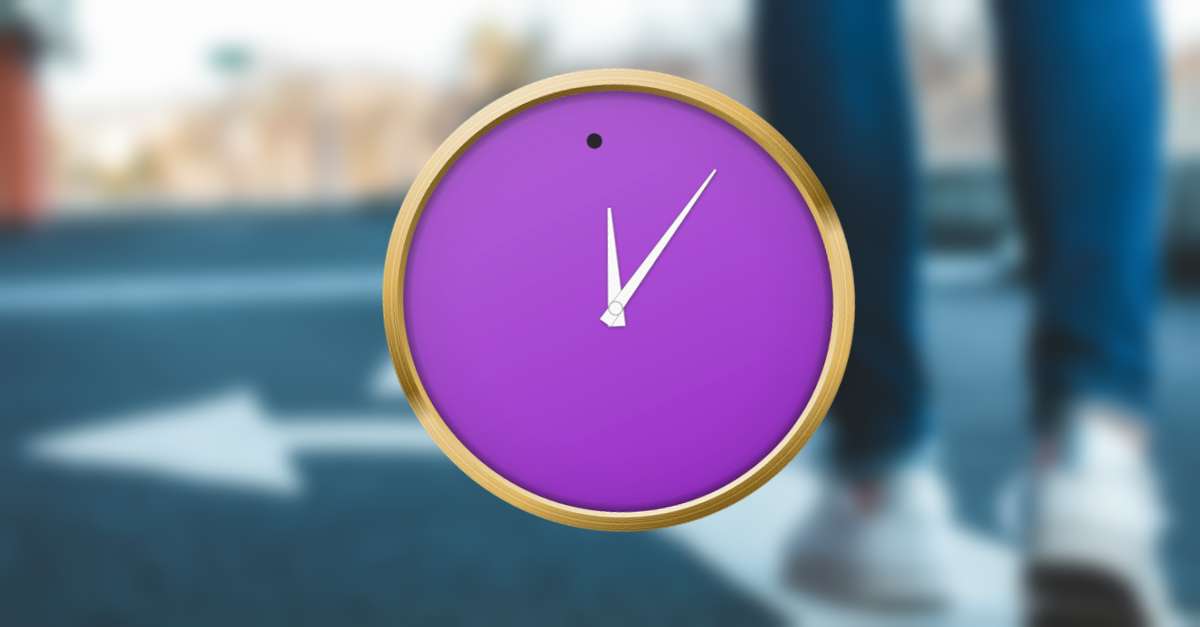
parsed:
12:07
